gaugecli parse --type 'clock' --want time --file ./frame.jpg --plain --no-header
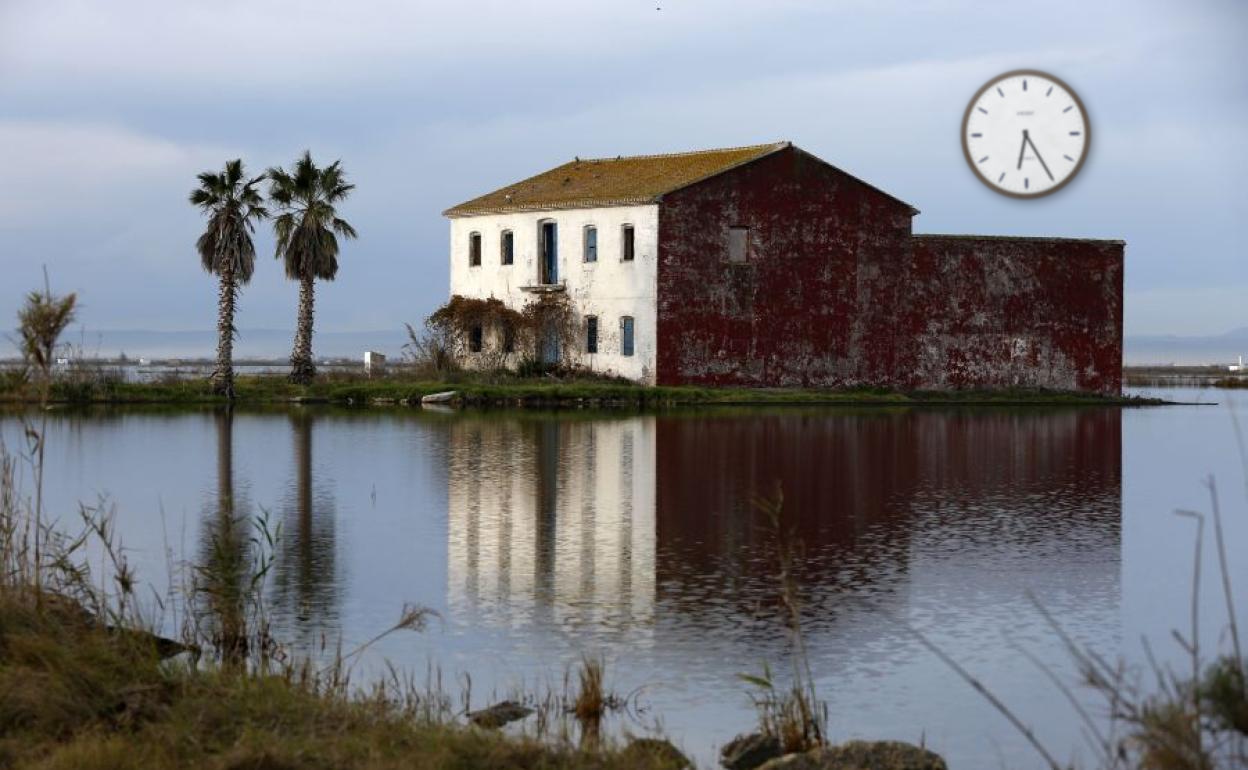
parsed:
6:25
